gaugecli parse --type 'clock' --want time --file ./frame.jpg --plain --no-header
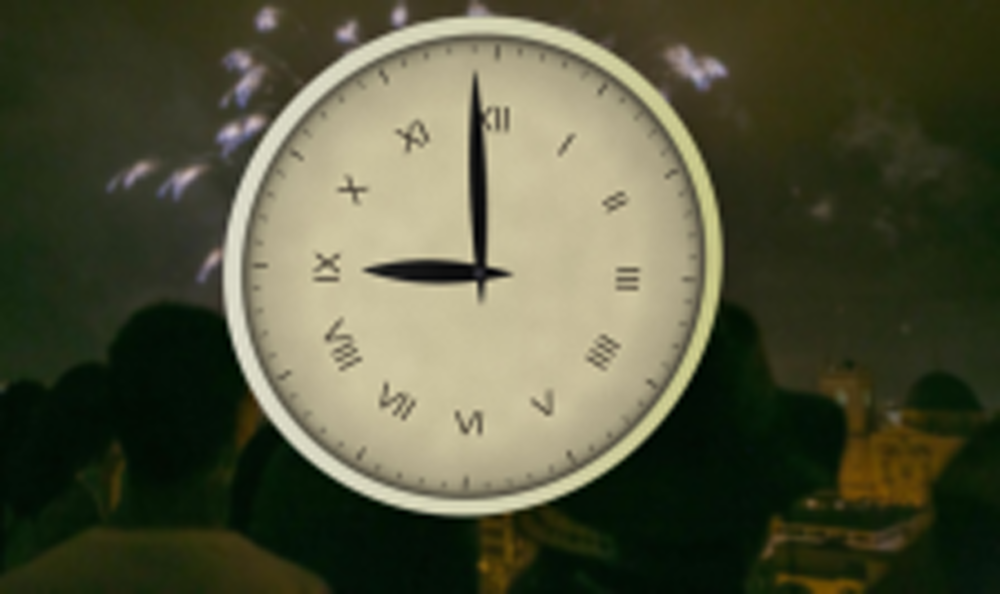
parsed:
8:59
